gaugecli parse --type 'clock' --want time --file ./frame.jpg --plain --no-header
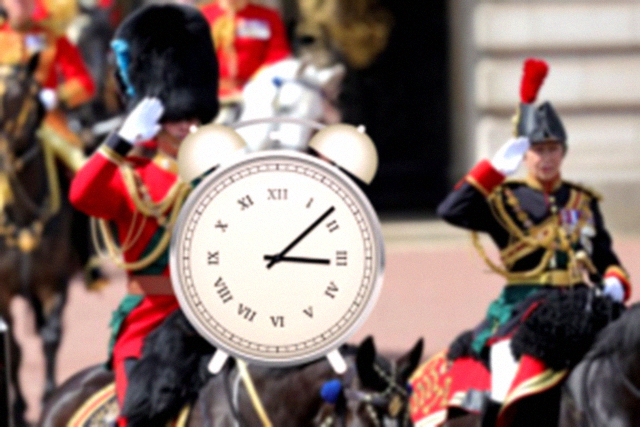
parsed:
3:08
